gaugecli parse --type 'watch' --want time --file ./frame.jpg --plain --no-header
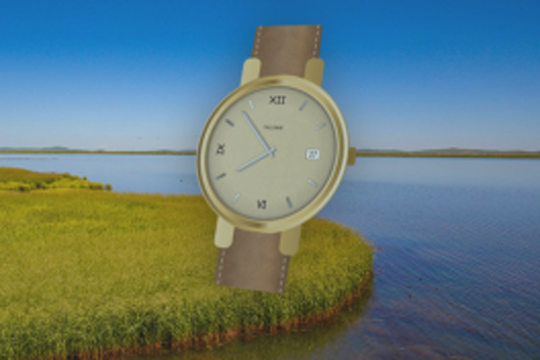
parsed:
7:53
